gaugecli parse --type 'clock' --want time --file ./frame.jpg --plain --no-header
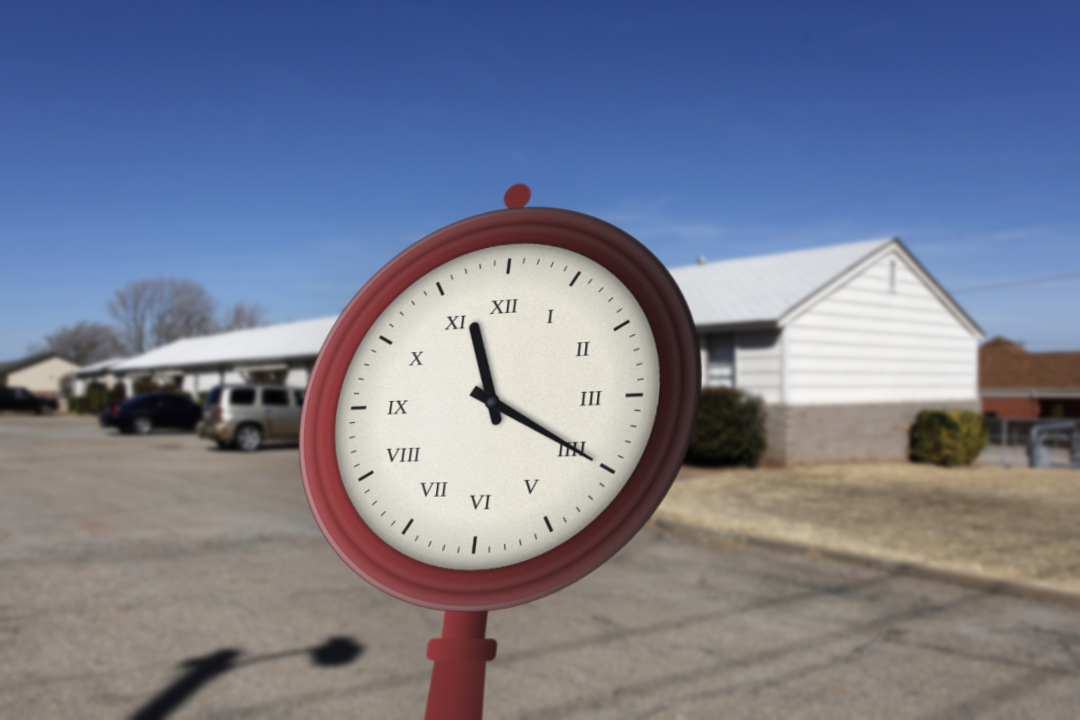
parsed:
11:20
